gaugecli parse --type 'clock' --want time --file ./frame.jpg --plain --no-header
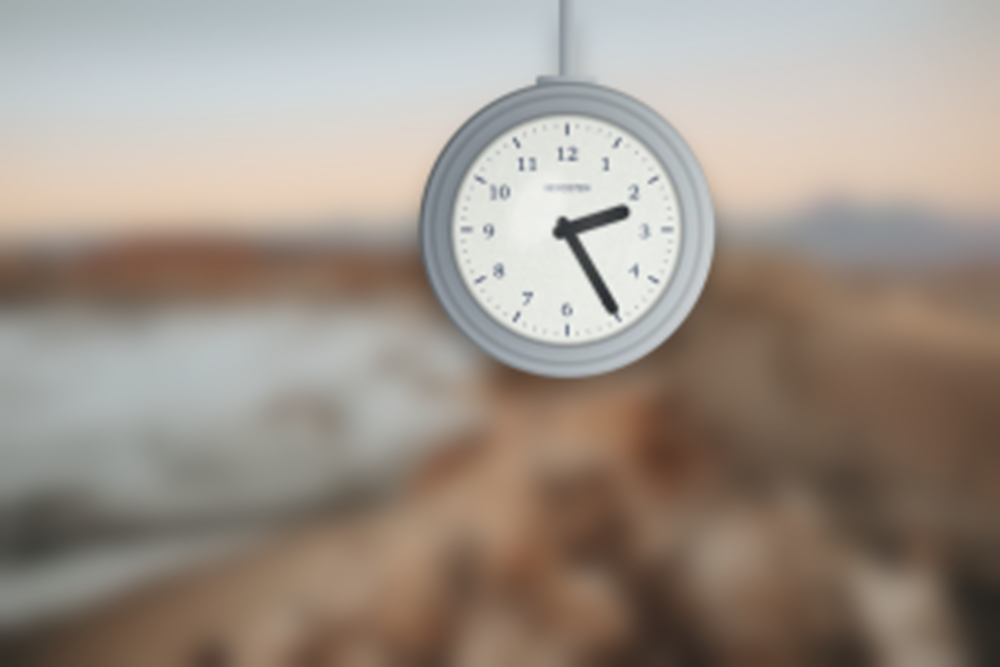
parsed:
2:25
